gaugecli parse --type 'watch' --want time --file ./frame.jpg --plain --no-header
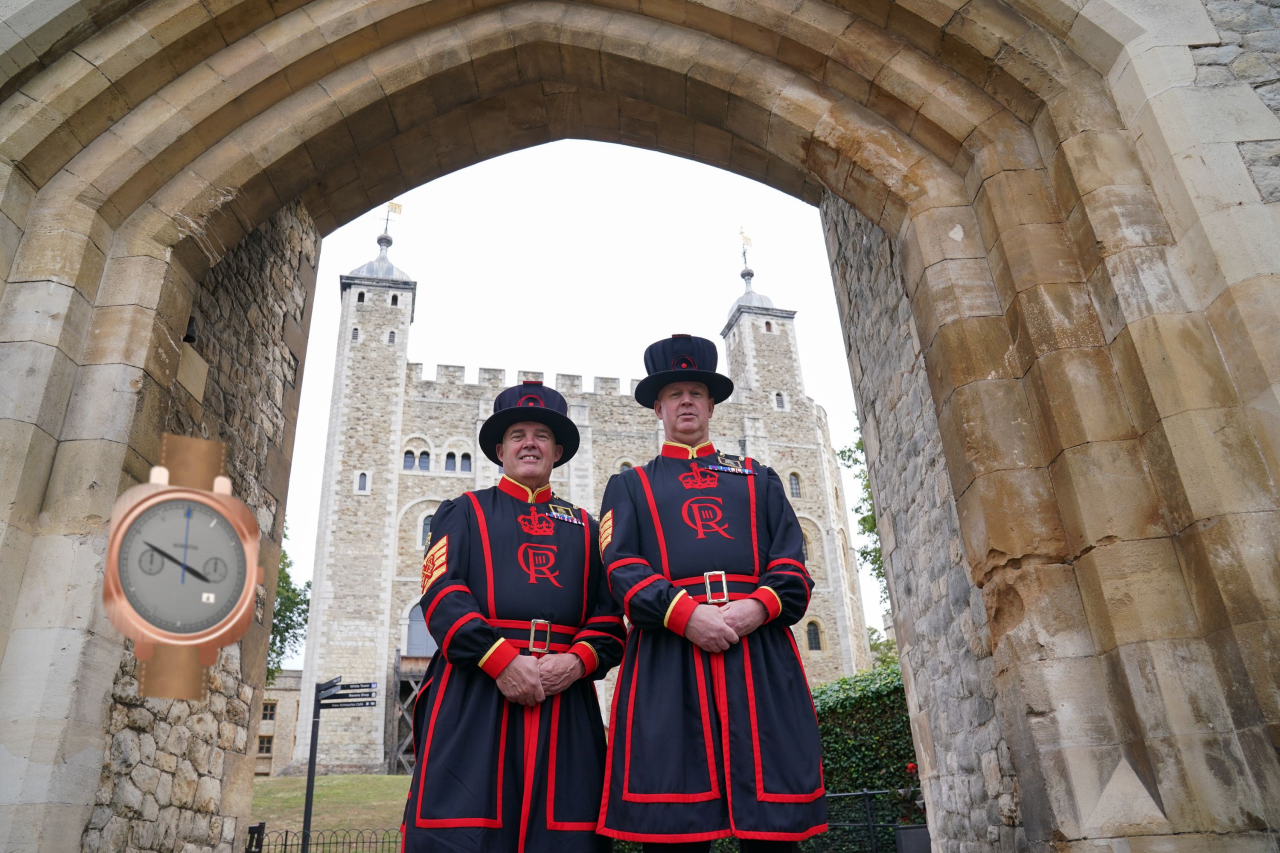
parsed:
3:49
